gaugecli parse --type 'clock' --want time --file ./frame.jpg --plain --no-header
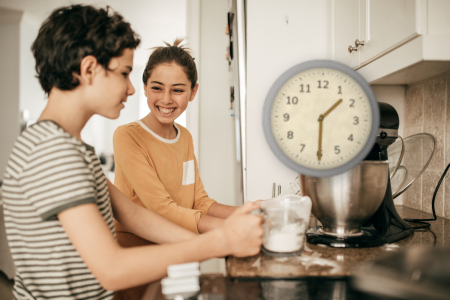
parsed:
1:30
